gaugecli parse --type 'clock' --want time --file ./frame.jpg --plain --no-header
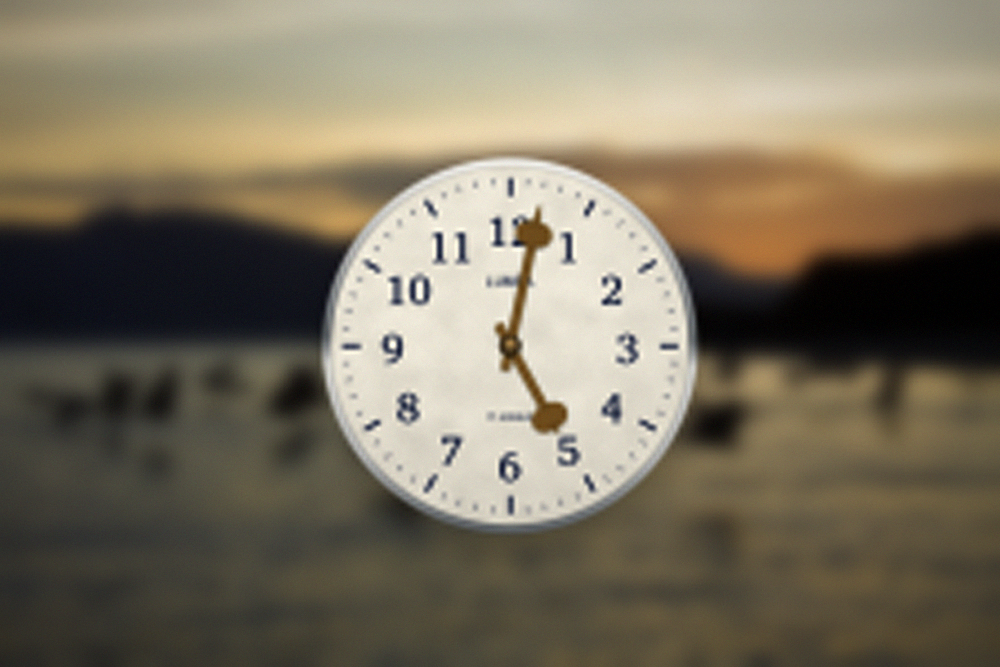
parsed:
5:02
